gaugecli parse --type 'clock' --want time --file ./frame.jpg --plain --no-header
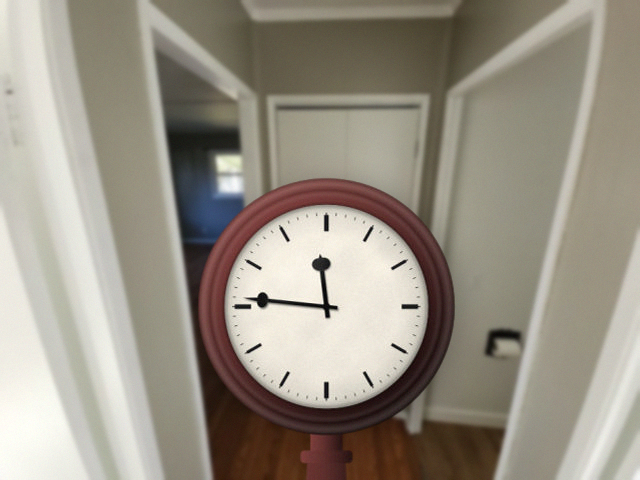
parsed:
11:46
